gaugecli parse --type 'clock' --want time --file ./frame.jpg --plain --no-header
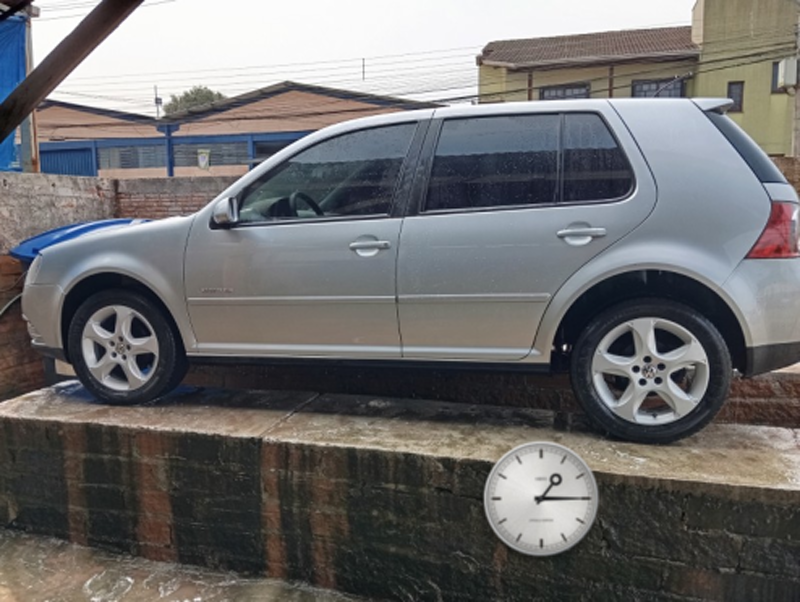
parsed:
1:15
